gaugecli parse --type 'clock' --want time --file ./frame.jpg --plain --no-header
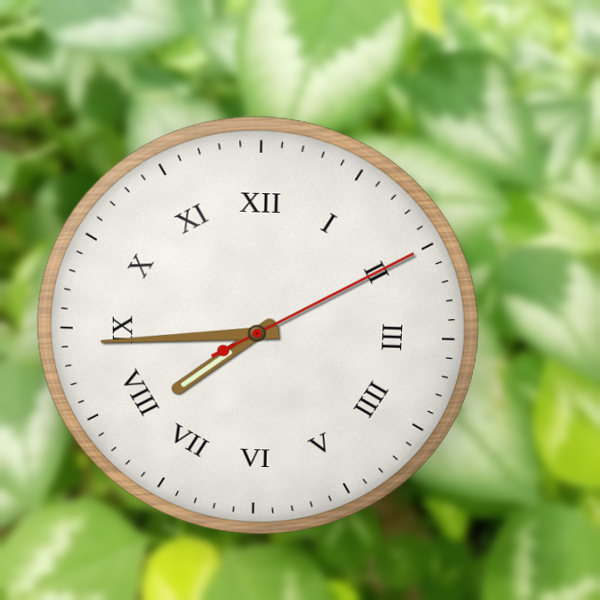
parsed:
7:44:10
